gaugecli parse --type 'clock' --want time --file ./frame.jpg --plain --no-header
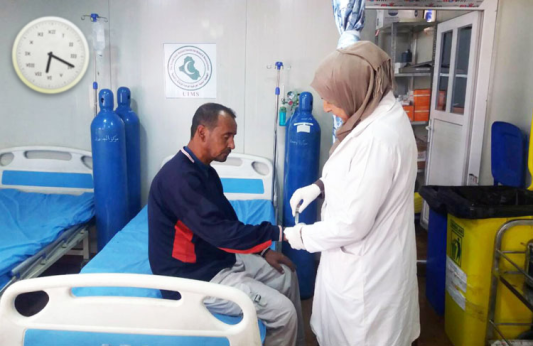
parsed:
6:19
